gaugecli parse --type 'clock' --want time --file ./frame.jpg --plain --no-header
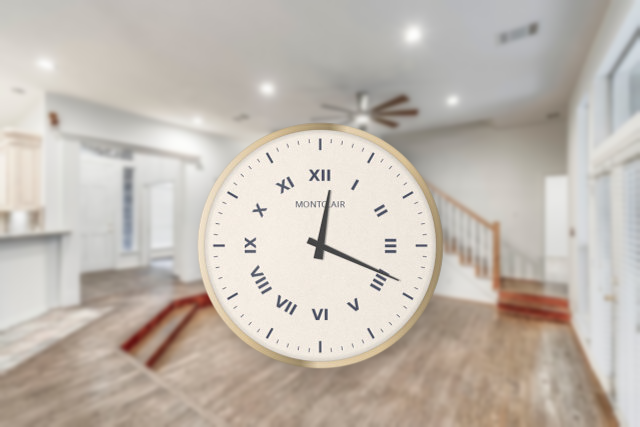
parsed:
12:19
